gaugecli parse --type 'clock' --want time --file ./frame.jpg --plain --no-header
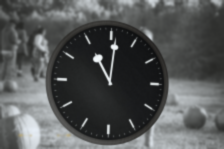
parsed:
11:01
